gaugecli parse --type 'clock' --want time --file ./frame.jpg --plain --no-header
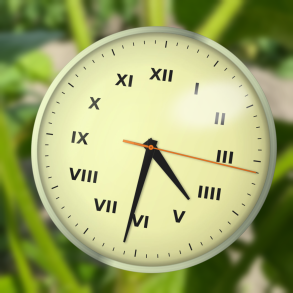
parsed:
4:31:16
